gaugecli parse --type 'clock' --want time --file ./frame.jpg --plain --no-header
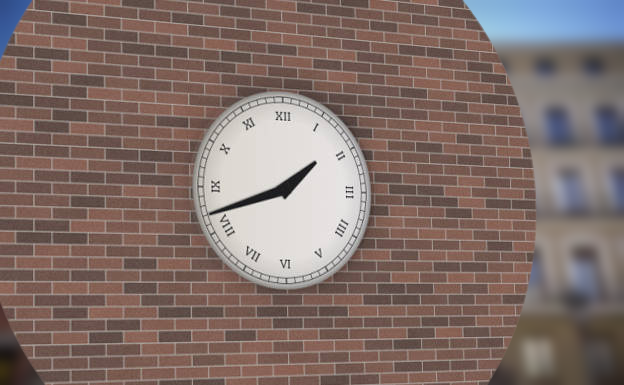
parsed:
1:42
